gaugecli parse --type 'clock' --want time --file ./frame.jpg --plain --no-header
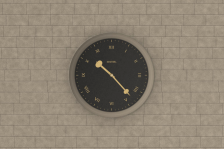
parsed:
10:23
